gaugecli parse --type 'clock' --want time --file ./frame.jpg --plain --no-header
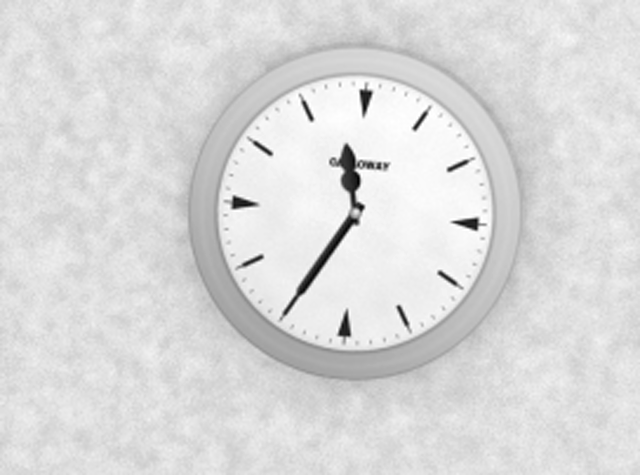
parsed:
11:35
